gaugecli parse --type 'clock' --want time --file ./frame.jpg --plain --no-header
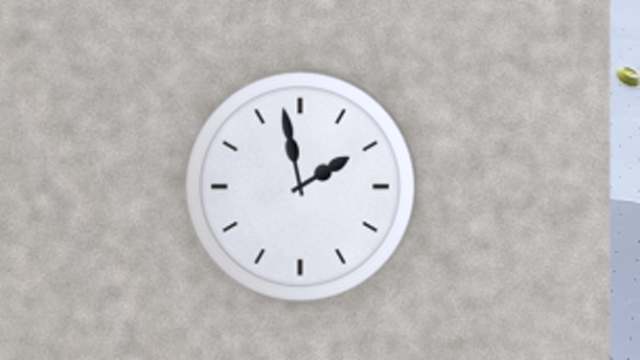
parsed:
1:58
